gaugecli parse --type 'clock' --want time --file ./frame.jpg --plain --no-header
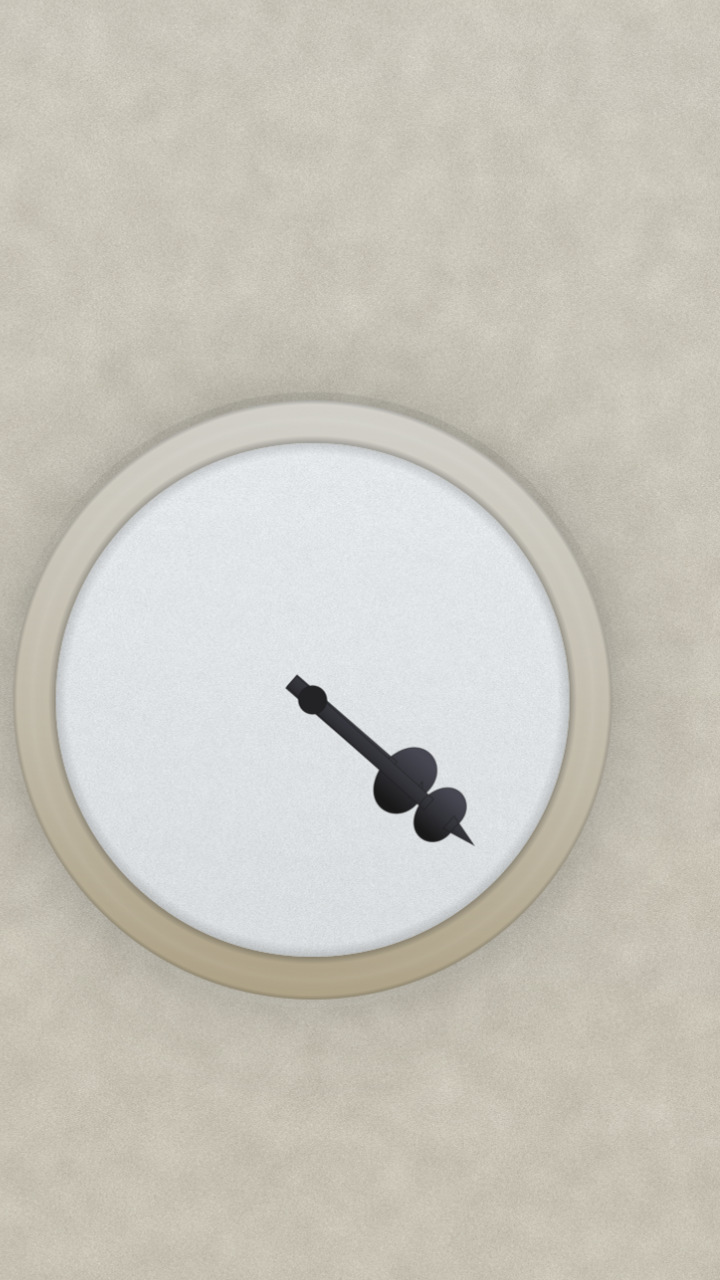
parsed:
4:22
